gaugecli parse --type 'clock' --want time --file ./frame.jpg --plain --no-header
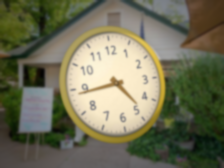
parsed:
4:44
